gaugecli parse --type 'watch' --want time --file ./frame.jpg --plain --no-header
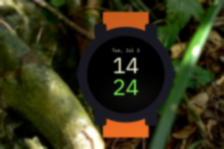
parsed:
14:24
